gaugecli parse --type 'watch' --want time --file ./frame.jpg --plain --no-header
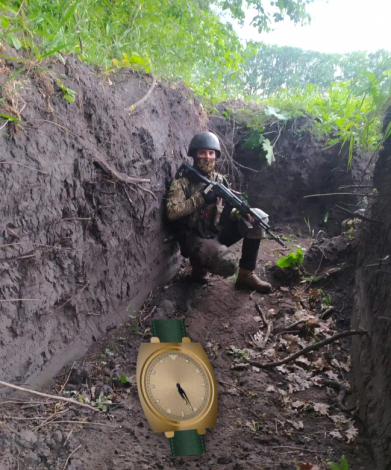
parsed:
5:26
